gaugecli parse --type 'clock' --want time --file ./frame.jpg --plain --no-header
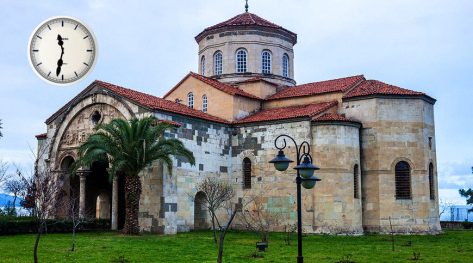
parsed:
11:32
